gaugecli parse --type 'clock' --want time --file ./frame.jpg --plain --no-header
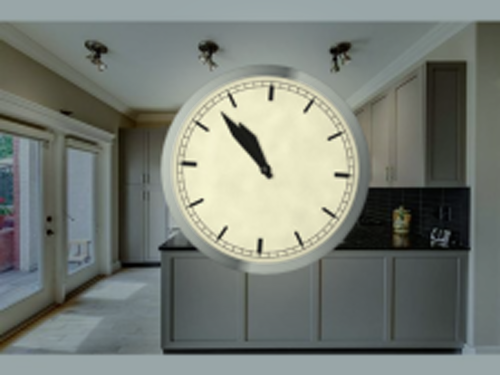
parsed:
10:53
